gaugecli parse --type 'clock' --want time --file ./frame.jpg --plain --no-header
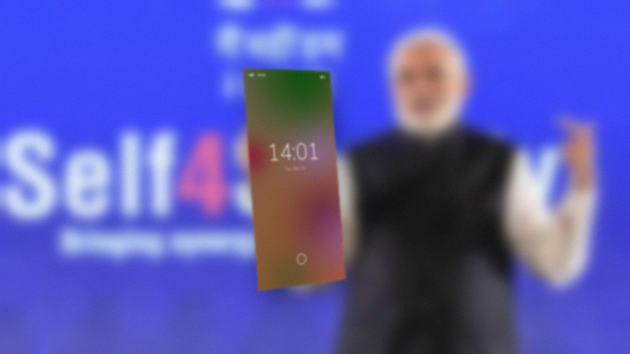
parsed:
14:01
